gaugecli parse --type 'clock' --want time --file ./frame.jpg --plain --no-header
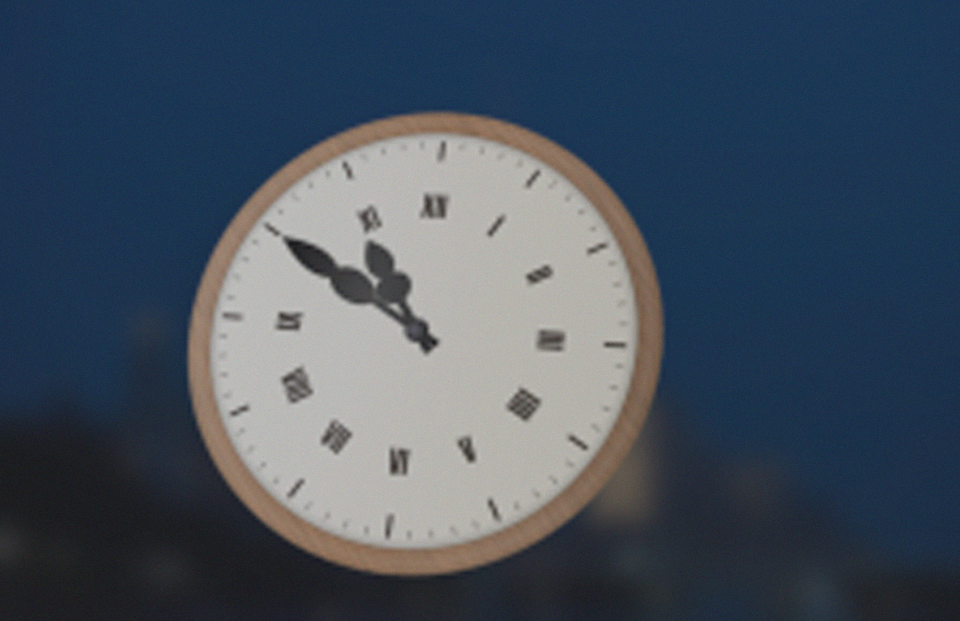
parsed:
10:50
